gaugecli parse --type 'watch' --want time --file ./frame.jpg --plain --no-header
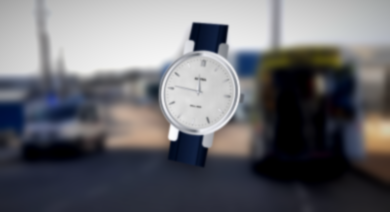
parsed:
11:46
